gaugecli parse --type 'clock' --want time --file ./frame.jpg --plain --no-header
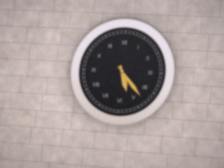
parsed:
5:23
